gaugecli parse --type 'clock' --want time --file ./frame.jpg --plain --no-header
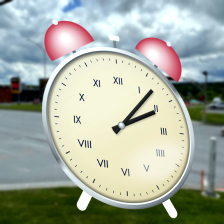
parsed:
2:07
